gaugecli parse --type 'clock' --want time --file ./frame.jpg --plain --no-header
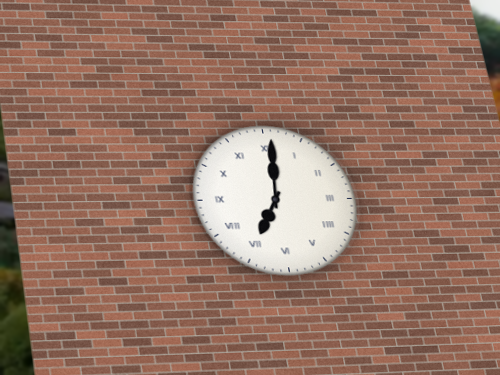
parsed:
7:01
